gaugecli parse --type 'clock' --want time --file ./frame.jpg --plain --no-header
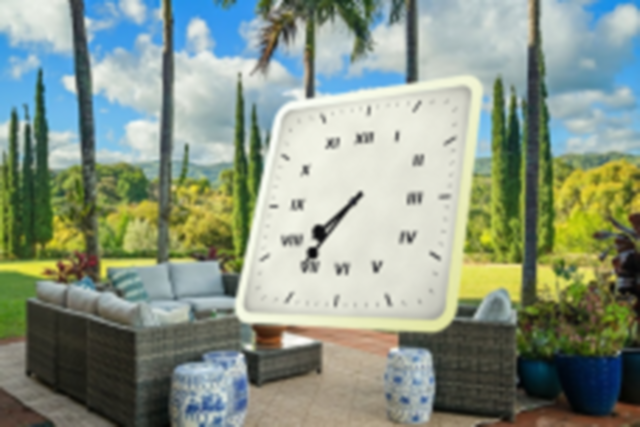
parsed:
7:36
